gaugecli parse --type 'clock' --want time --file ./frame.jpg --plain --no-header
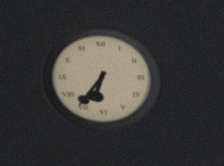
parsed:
6:36
